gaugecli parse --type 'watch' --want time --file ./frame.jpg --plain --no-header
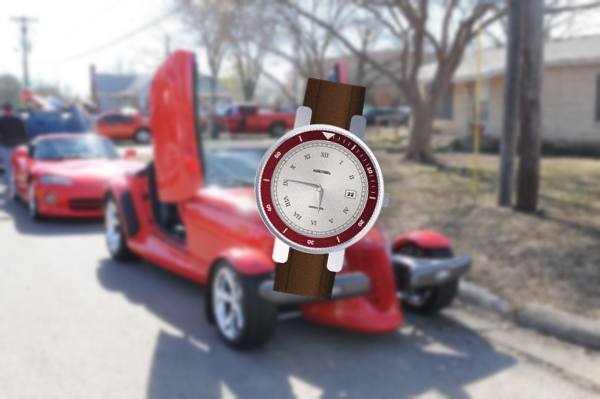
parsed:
5:46
